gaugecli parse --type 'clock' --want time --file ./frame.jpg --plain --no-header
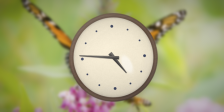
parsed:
4:46
